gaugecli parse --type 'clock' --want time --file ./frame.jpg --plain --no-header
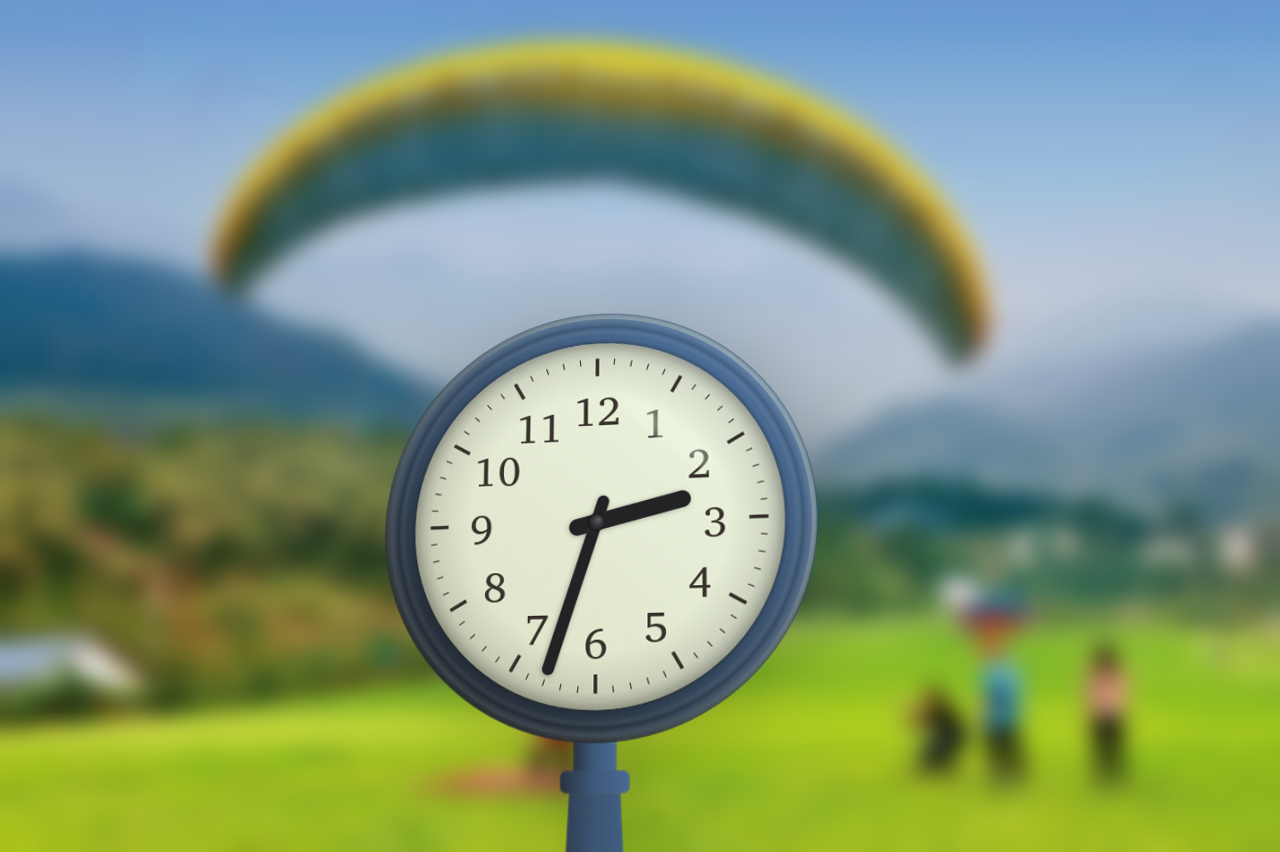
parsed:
2:33
